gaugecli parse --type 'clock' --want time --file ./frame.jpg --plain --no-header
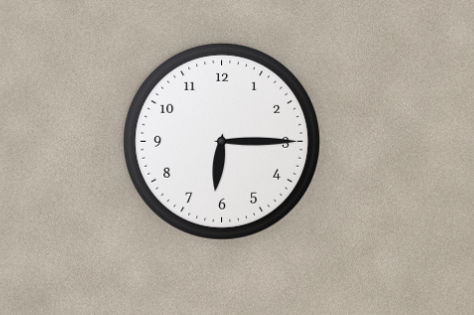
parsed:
6:15
